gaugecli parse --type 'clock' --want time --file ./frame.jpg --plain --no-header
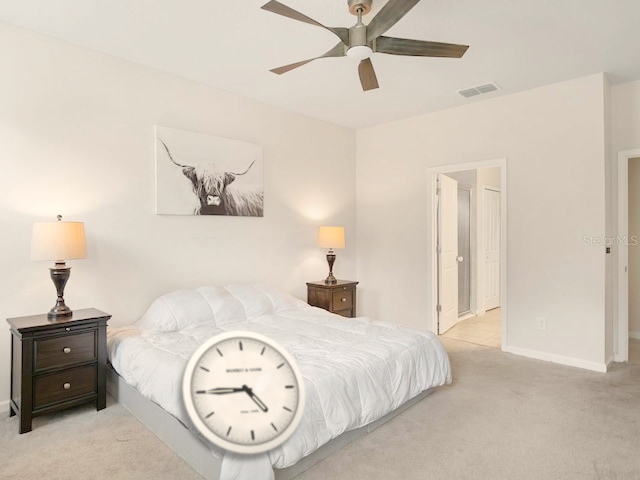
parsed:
4:45
